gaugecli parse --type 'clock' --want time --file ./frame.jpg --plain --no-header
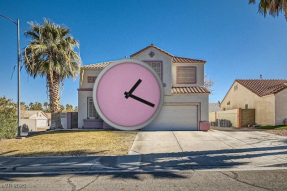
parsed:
1:19
